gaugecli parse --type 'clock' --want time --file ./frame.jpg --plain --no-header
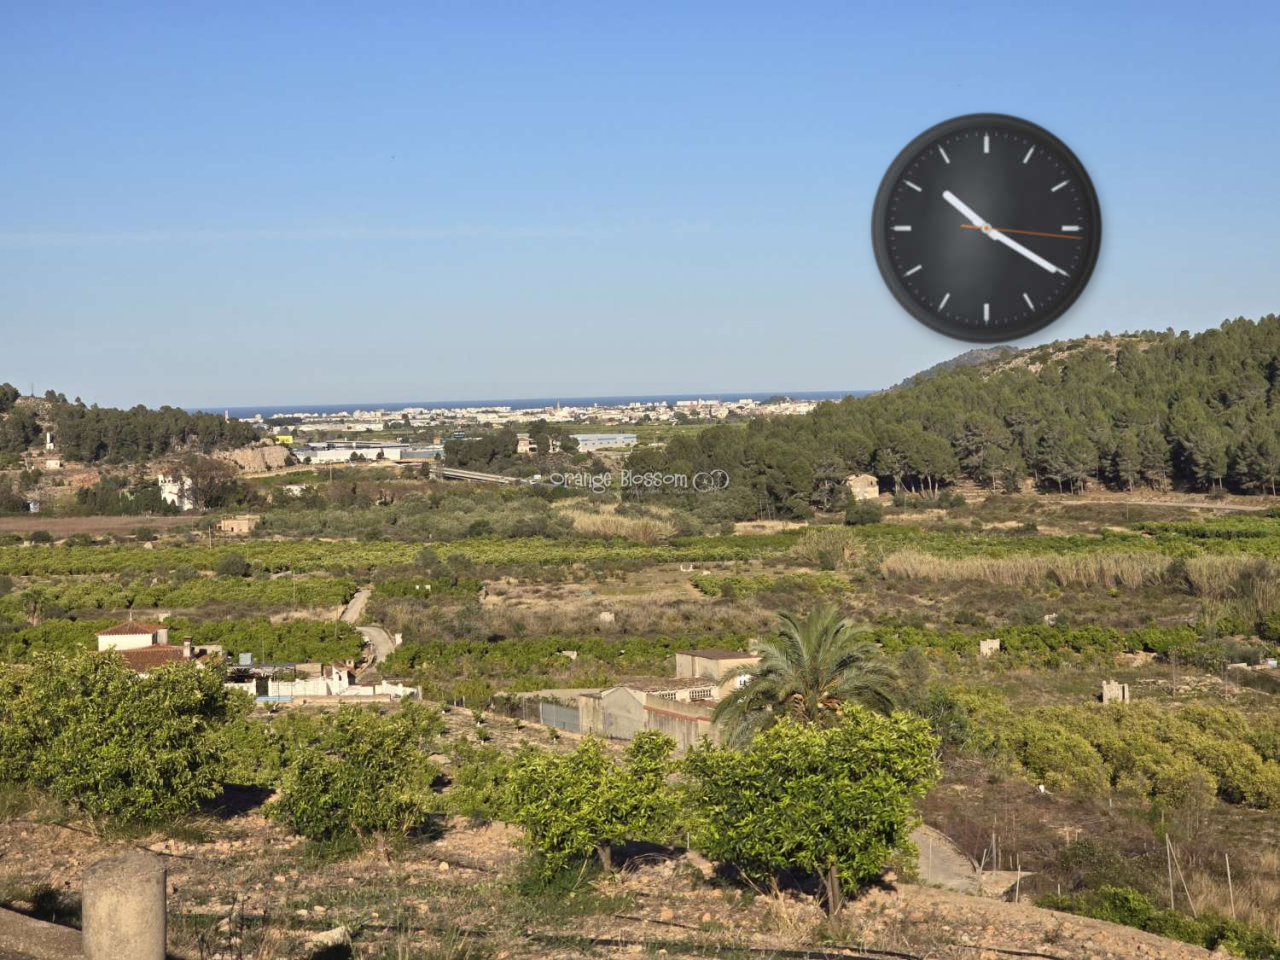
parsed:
10:20:16
